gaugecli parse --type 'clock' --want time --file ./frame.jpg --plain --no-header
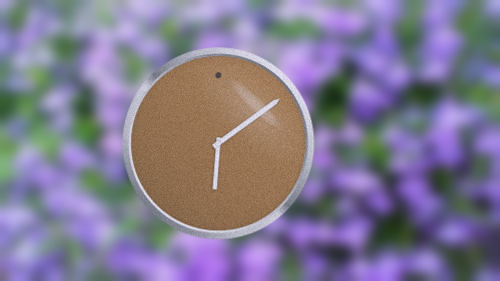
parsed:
6:09
